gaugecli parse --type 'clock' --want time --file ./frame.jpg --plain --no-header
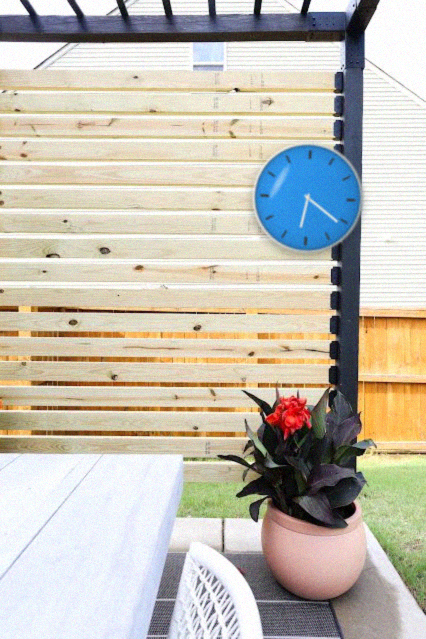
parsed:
6:21
